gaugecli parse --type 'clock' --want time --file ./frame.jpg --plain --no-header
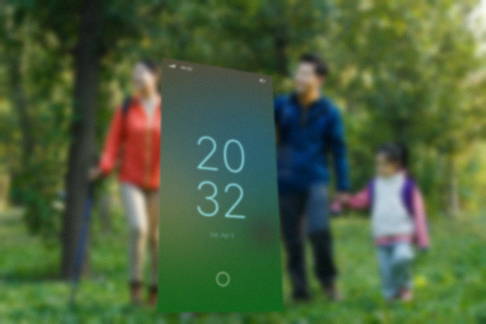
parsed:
20:32
